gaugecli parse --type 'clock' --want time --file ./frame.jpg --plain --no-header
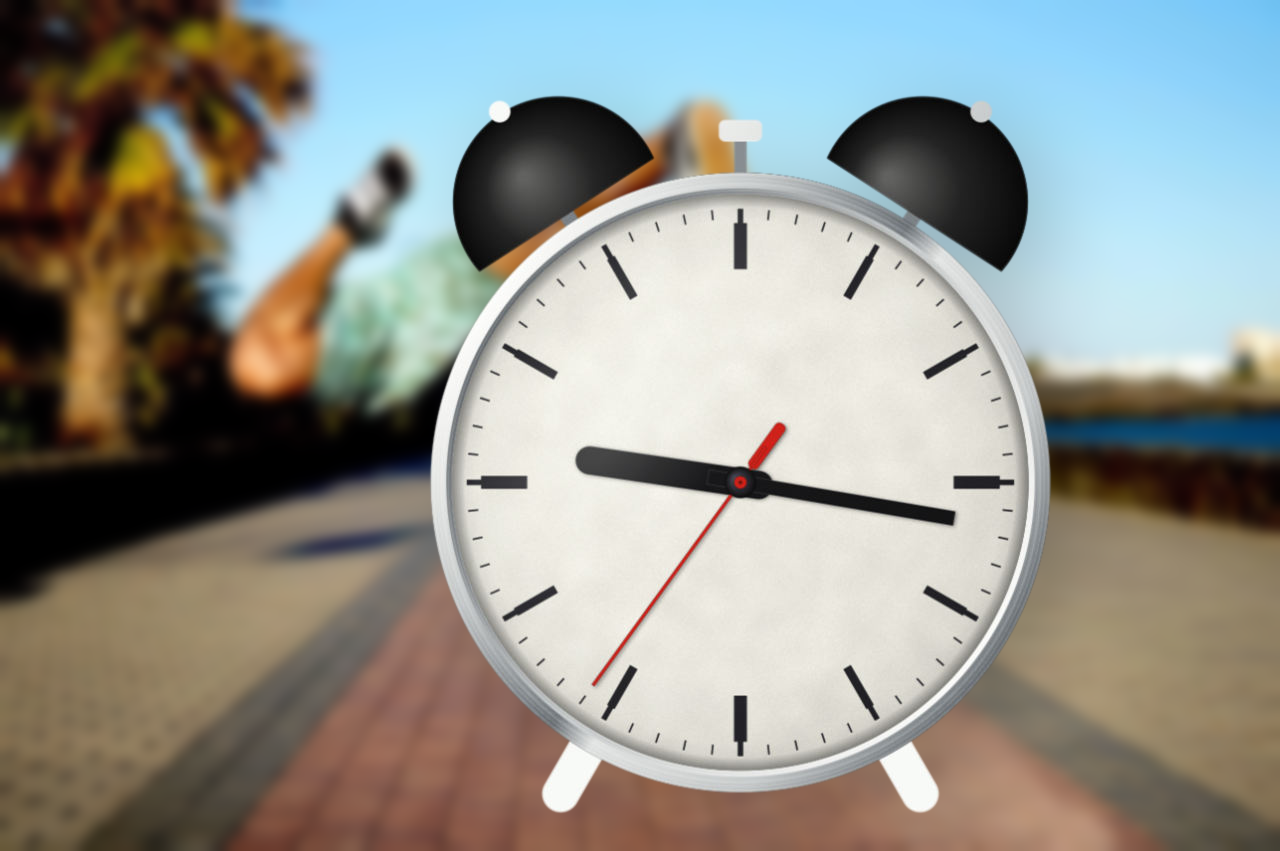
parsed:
9:16:36
